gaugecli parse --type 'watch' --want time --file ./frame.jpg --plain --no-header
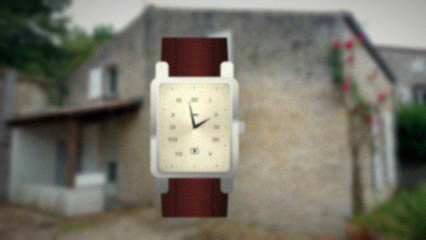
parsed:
1:58
